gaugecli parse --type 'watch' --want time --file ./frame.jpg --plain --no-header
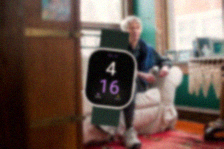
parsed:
4:16
